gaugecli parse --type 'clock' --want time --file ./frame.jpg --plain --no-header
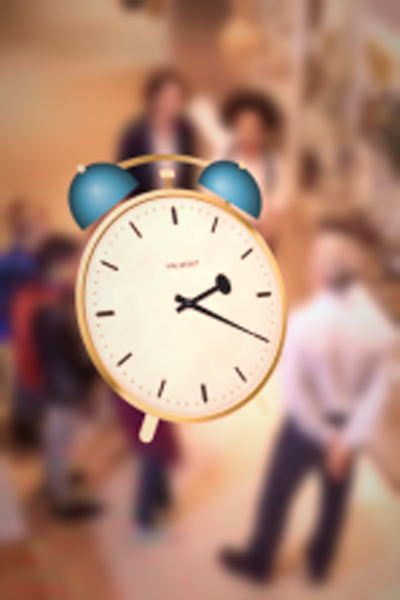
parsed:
2:20
